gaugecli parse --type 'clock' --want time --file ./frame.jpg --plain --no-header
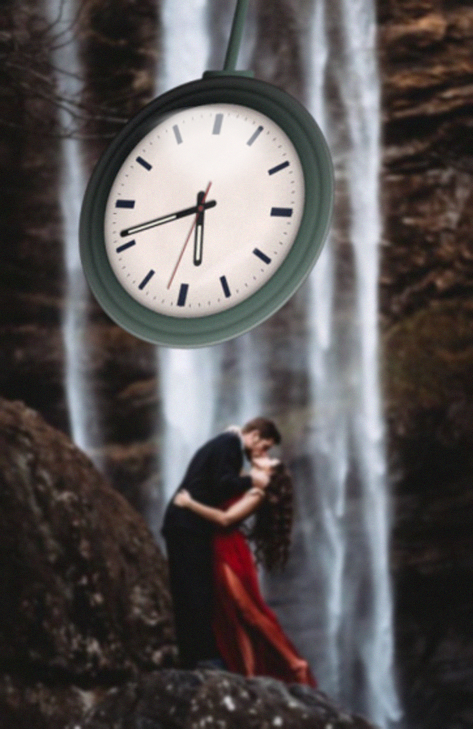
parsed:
5:41:32
